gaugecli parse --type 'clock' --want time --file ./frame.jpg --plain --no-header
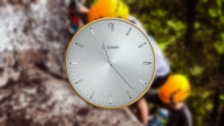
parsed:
11:23
